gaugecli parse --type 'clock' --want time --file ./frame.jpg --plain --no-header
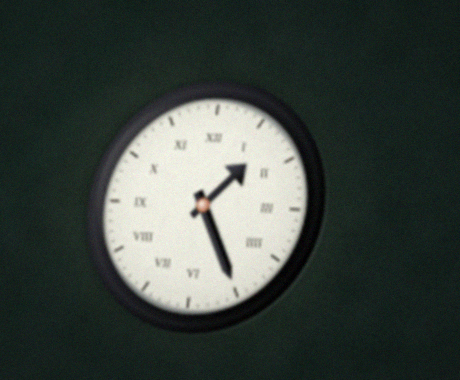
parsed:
1:25
